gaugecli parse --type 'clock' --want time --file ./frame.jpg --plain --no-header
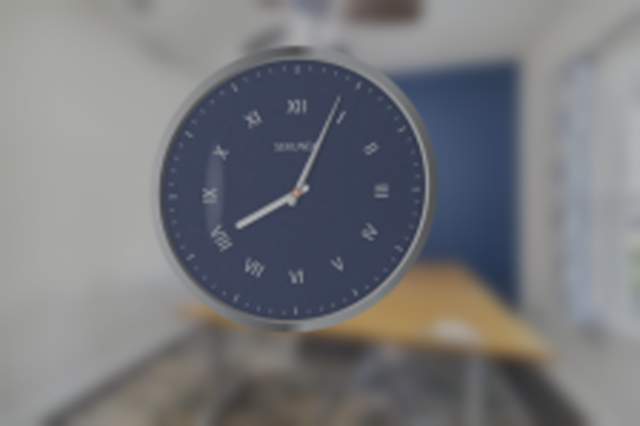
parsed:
8:04
